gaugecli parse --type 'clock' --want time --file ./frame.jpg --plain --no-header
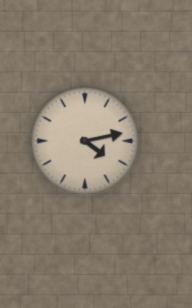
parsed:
4:13
